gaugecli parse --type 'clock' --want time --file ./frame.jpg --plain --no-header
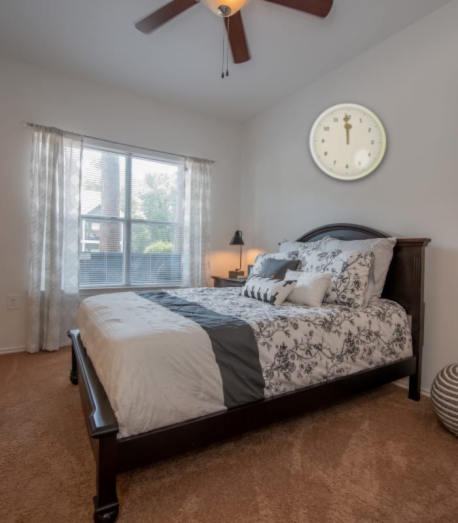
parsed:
11:59
